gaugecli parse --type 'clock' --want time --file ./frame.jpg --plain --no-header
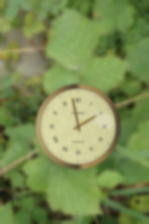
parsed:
1:58
